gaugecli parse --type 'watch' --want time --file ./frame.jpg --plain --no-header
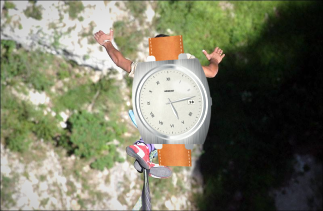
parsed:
5:13
